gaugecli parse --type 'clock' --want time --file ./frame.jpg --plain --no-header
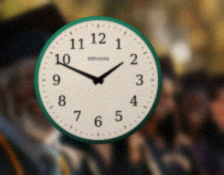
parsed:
1:49
